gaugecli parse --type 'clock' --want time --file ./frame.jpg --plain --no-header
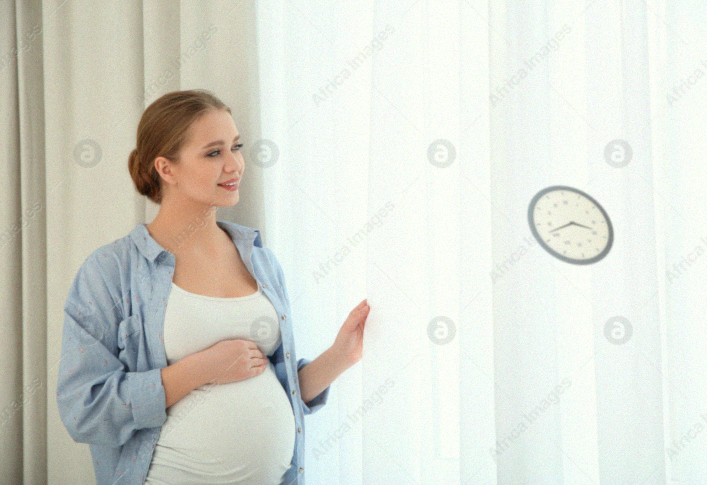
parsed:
3:42
